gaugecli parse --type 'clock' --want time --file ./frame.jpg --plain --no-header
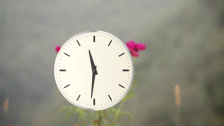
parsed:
11:31
